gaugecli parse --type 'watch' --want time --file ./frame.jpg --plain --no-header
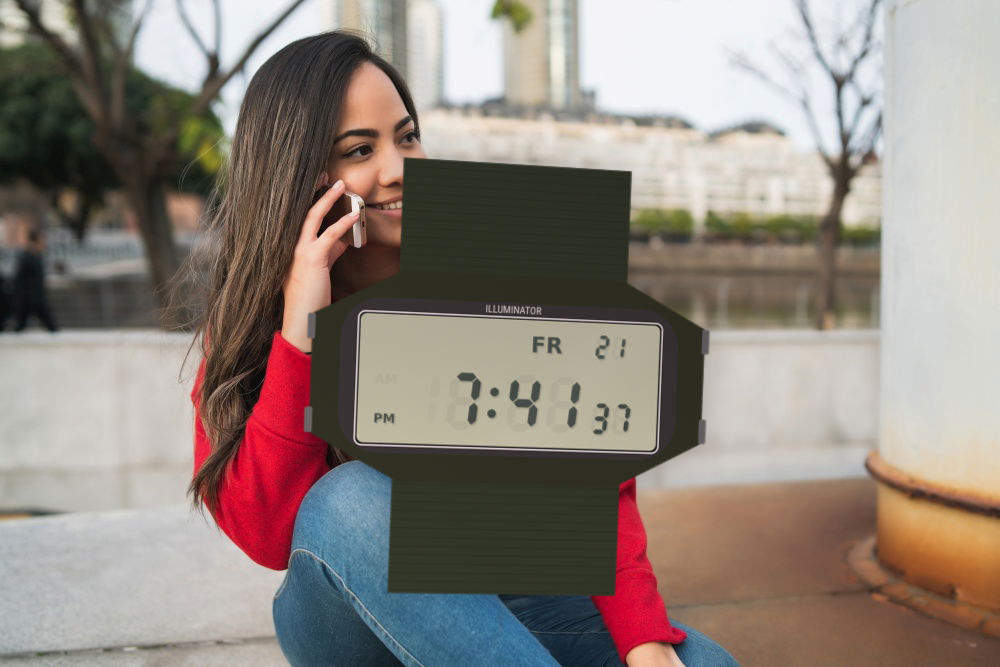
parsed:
7:41:37
